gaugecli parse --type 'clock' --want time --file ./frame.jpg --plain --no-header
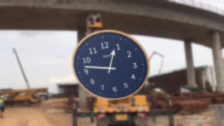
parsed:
12:47
